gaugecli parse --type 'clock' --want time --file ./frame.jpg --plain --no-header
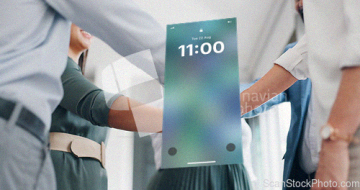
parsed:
11:00
